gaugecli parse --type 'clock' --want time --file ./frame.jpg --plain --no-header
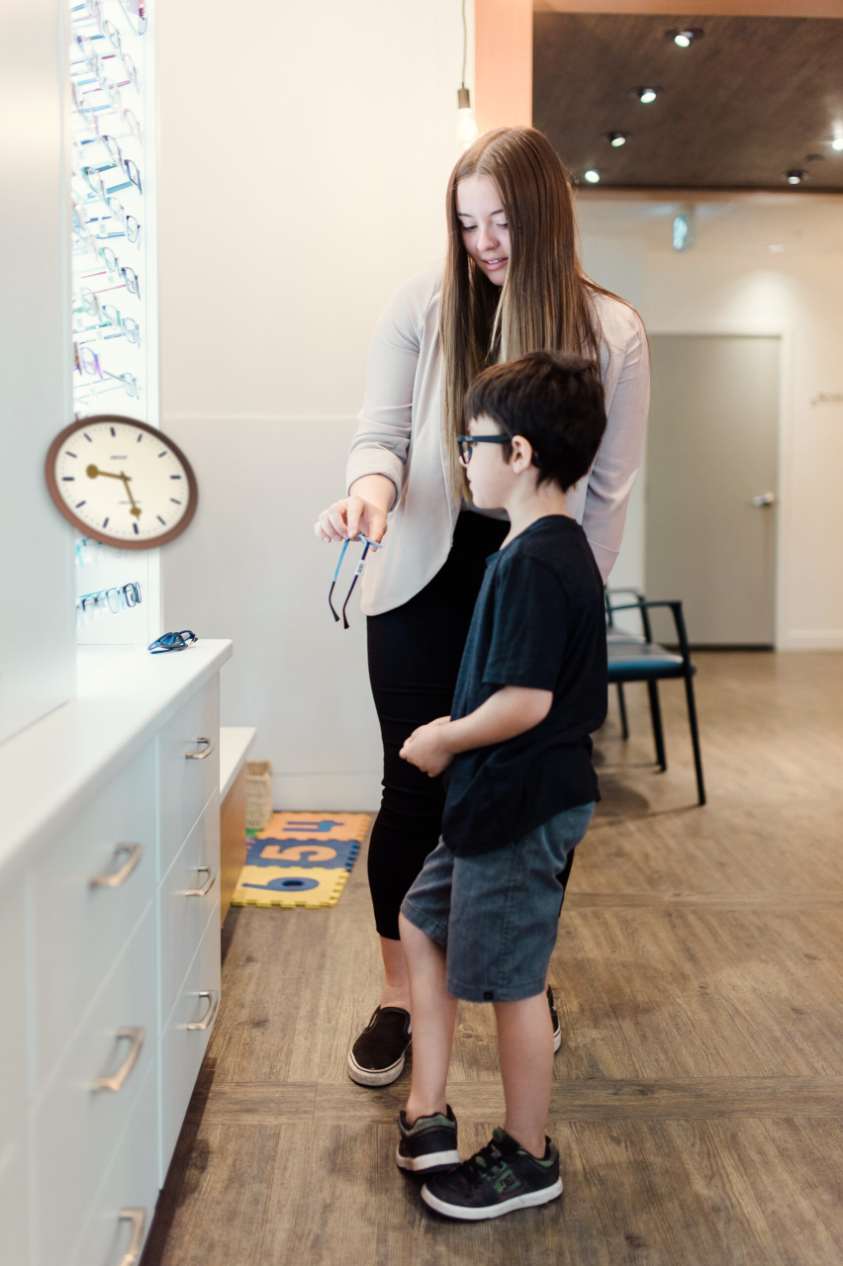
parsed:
9:29
